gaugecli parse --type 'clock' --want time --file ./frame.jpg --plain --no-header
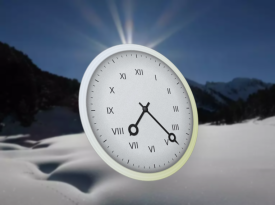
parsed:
7:23
